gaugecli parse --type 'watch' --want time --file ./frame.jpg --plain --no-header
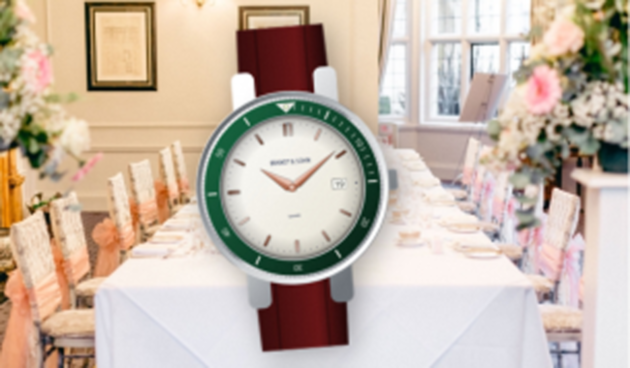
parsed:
10:09
